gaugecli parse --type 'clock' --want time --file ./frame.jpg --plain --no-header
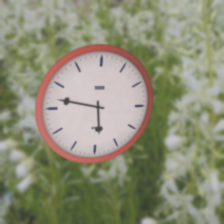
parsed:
5:47
